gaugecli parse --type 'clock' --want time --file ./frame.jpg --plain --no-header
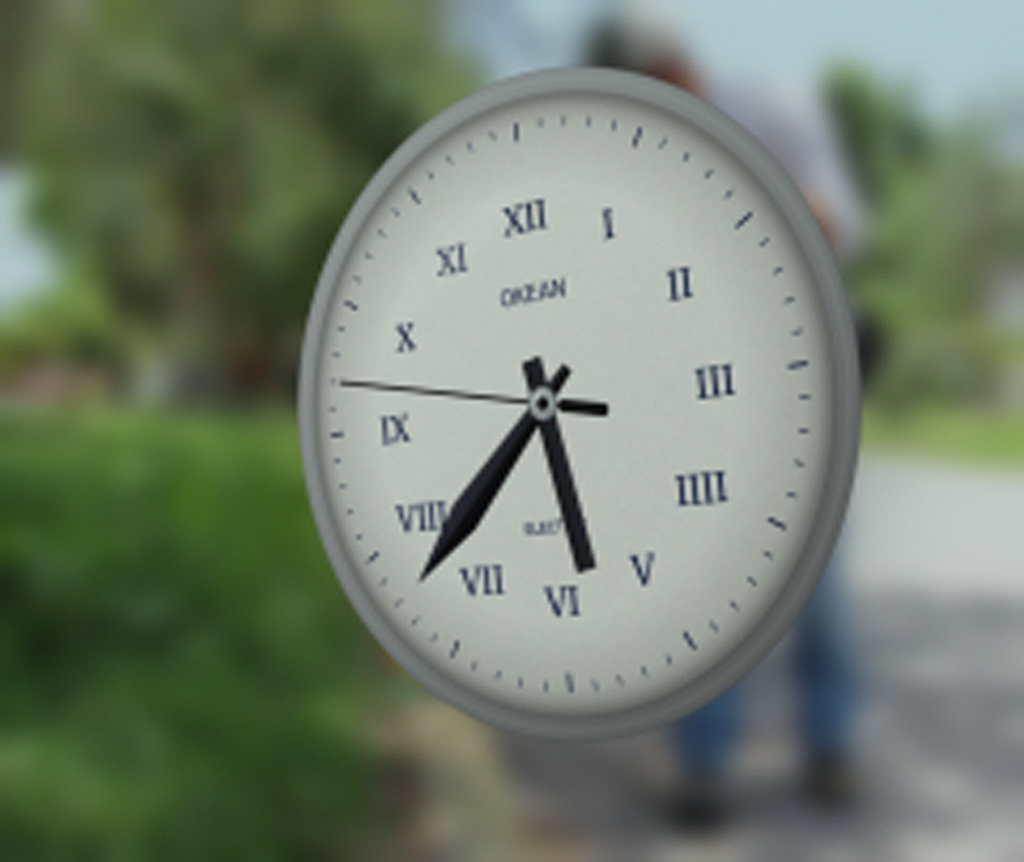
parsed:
5:37:47
